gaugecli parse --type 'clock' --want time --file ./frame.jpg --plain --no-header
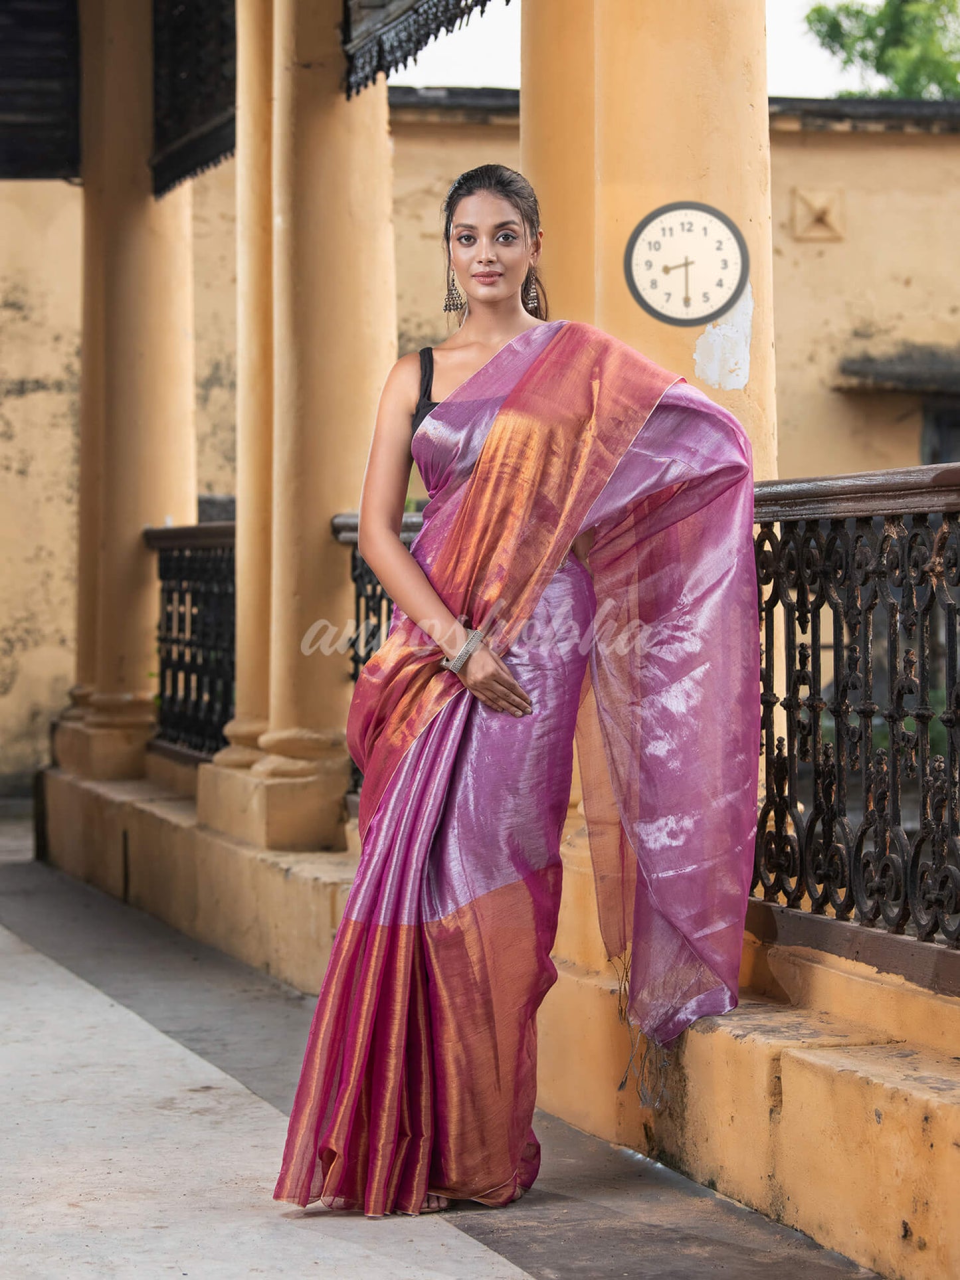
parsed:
8:30
